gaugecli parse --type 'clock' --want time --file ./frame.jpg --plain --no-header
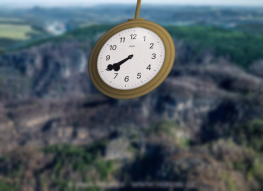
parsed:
7:40
